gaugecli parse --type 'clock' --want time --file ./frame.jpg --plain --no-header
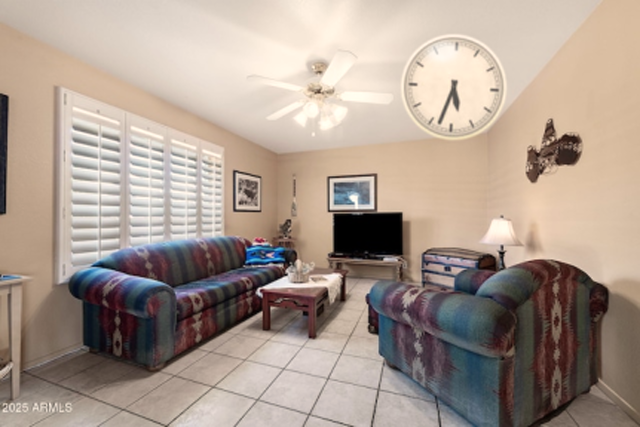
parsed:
5:33
